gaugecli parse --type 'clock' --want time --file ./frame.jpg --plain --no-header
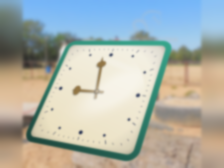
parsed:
8:58
